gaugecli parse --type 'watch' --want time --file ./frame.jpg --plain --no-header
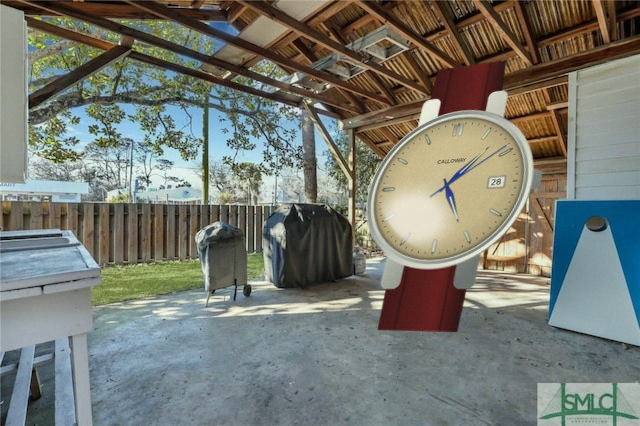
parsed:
5:07:09
